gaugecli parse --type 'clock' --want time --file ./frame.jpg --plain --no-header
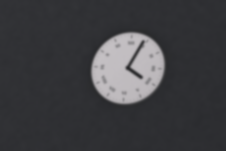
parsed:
4:04
